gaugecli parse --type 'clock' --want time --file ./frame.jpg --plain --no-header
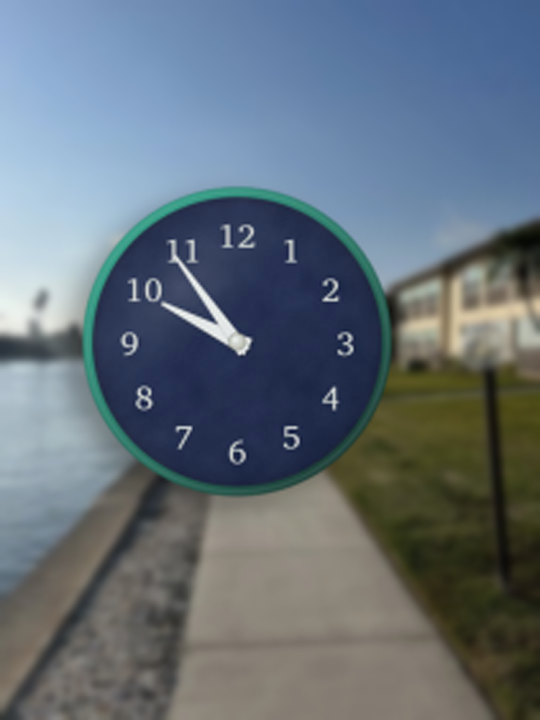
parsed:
9:54
